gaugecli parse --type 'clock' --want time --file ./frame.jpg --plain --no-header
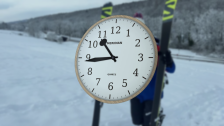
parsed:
10:44
